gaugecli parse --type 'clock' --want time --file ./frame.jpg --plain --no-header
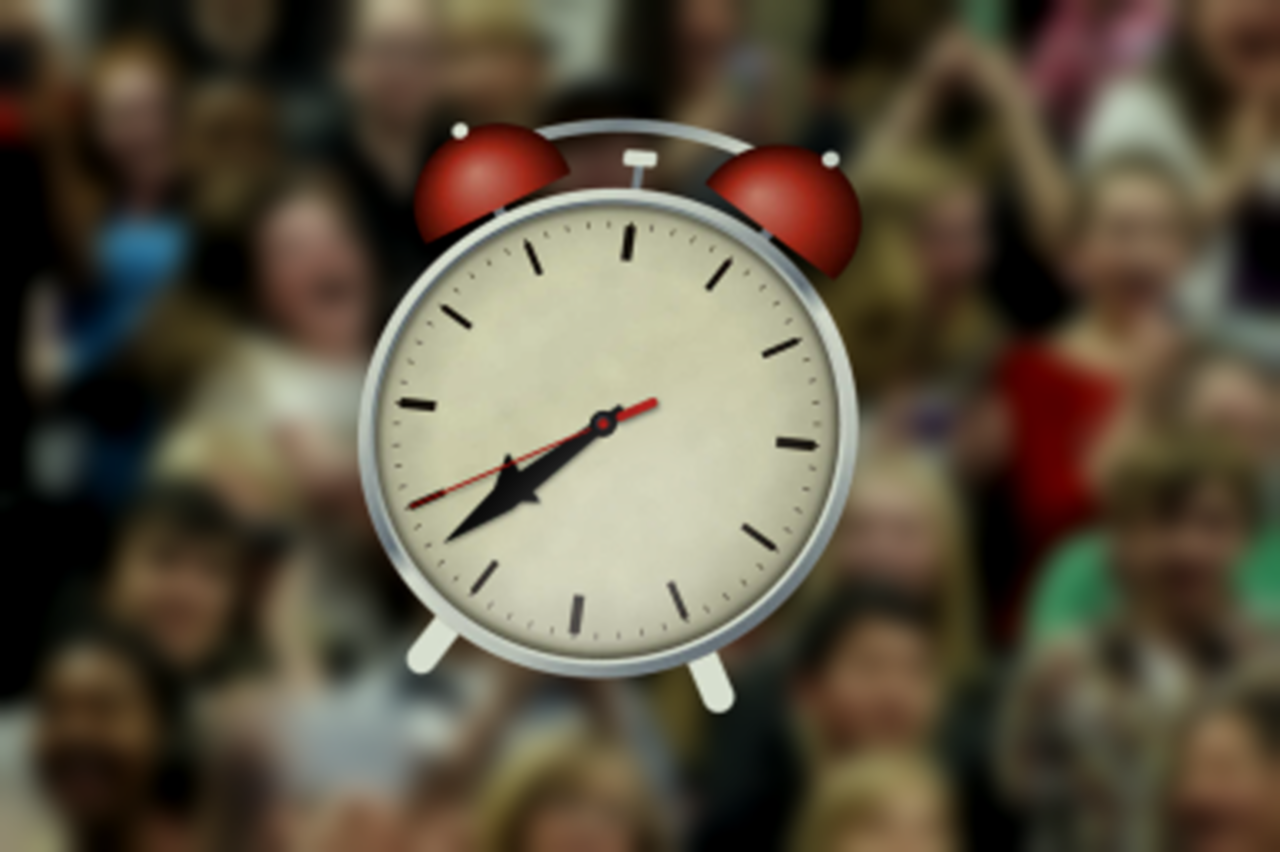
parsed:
7:37:40
